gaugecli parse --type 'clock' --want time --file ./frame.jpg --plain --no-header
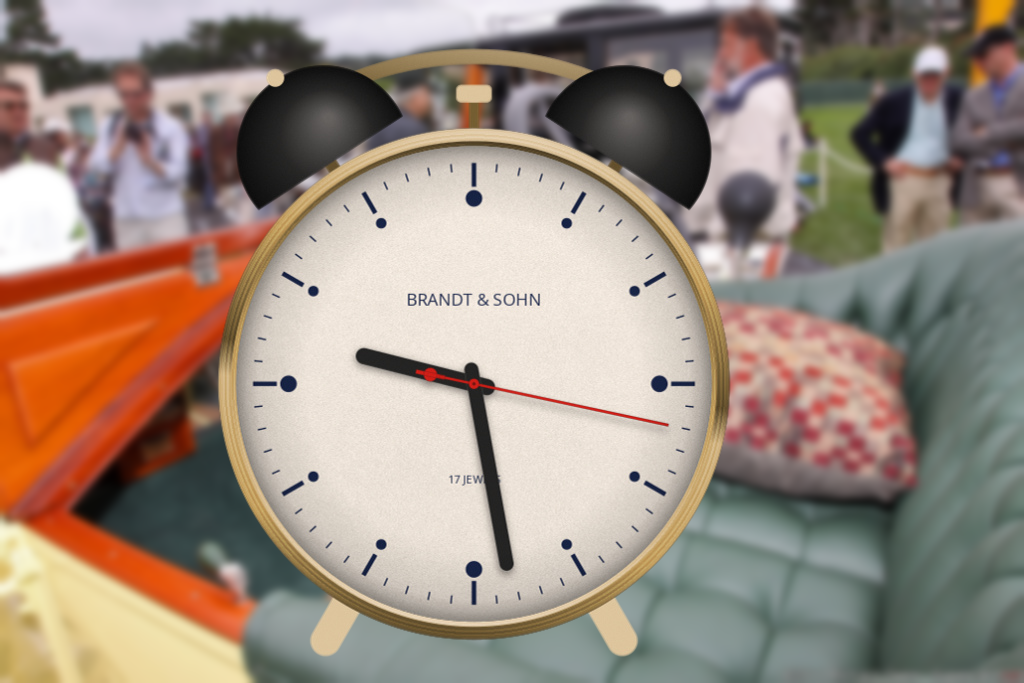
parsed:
9:28:17
